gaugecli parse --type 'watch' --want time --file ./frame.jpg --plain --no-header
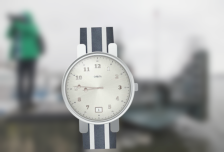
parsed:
8:46
